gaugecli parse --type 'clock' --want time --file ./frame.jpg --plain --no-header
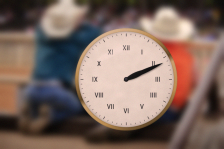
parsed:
2:11
